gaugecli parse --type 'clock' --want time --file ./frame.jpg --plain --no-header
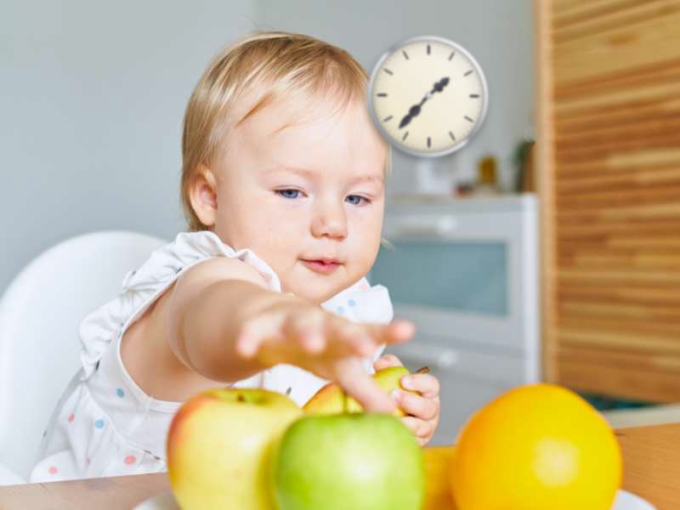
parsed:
1:37
